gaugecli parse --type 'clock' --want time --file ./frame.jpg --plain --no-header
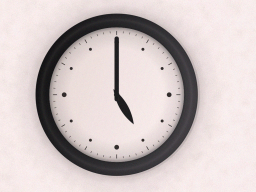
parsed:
5:00
